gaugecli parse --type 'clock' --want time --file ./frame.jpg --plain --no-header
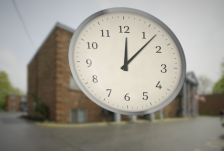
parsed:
12:07
